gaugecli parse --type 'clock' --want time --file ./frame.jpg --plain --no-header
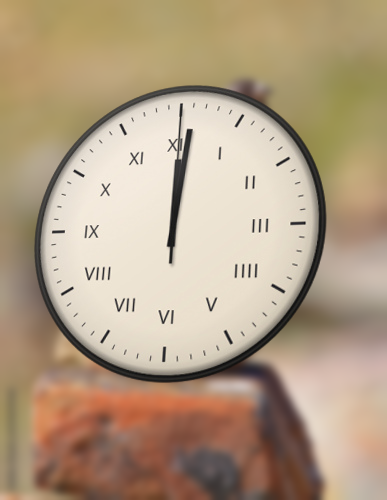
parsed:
12:01:00
